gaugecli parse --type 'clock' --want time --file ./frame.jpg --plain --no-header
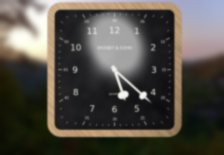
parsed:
5:22
